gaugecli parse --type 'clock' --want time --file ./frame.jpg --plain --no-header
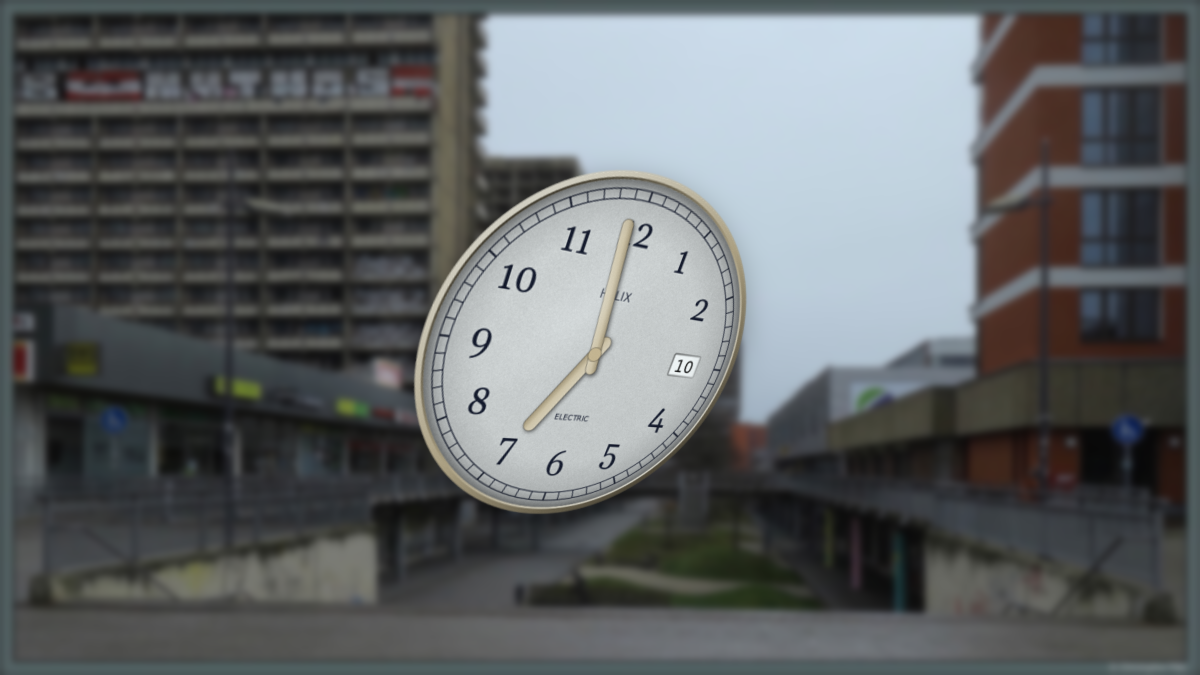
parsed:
6:59
